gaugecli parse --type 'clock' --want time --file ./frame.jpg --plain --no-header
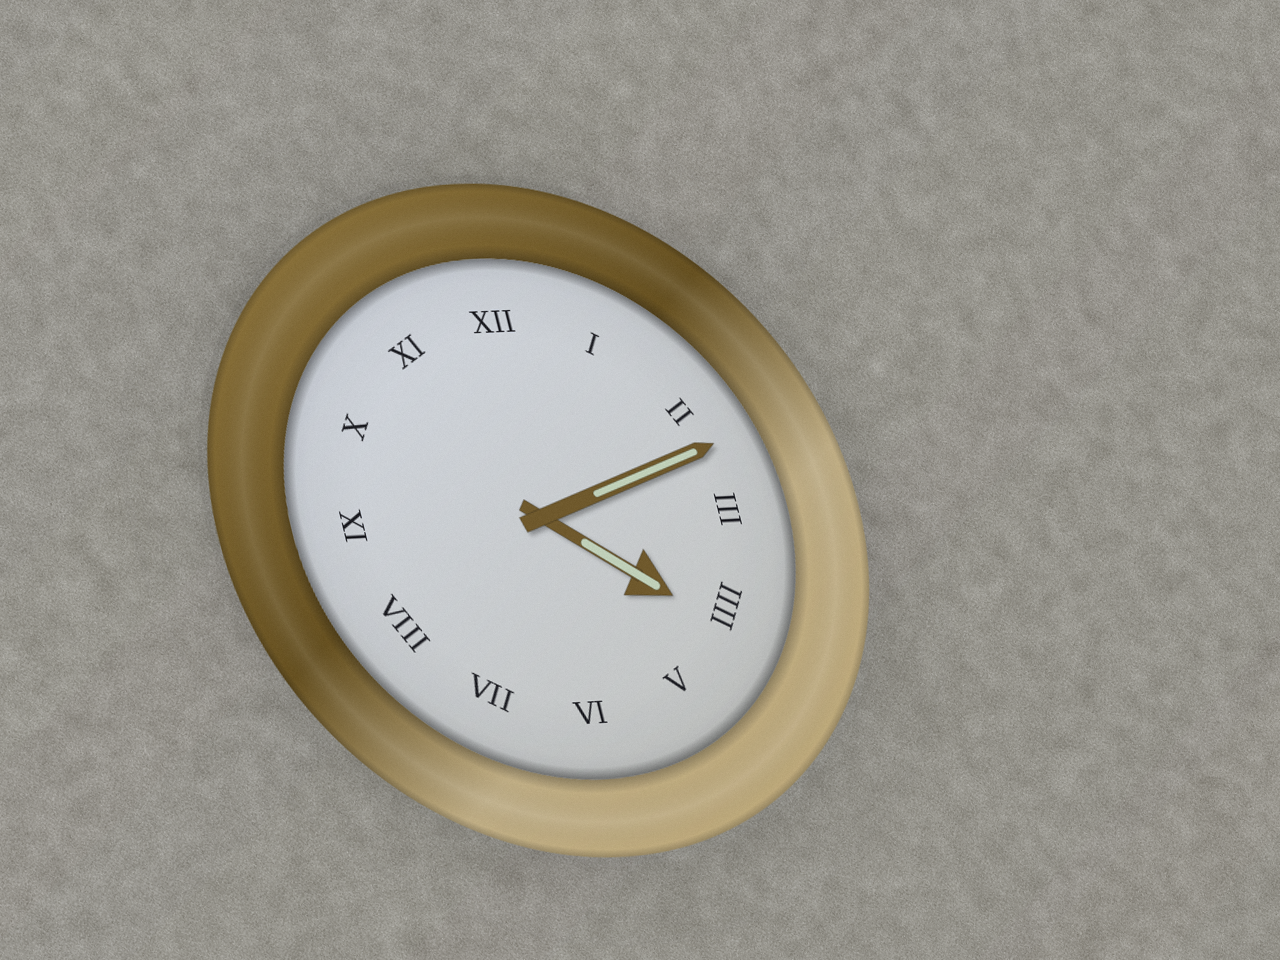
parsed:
4:12
